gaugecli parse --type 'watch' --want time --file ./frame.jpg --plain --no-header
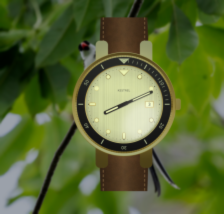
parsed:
8:11
